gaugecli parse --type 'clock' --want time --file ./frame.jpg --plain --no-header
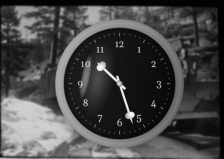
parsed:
10:27
